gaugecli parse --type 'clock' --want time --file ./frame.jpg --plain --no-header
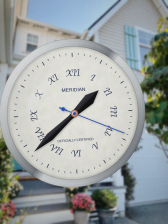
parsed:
1:38:19
